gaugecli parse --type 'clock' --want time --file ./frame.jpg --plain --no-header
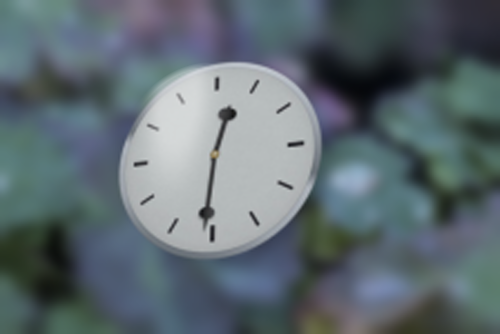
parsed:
12:31
